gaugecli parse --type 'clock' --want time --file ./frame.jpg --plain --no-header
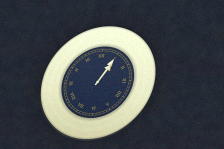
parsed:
1:05
